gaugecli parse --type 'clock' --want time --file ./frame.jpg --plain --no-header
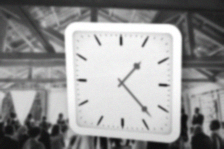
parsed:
1:23
